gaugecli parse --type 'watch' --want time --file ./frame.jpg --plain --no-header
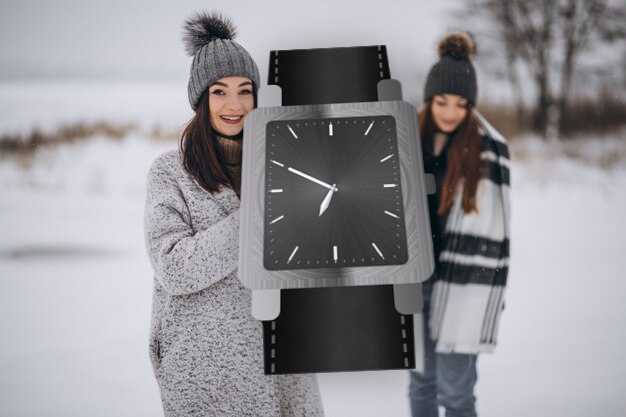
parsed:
6:50
